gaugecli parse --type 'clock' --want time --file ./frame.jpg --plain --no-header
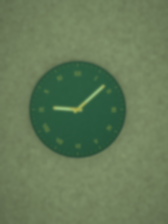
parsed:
9:08
